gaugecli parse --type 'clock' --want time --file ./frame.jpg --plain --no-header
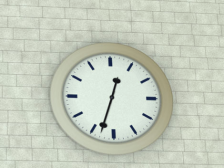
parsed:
12:33
